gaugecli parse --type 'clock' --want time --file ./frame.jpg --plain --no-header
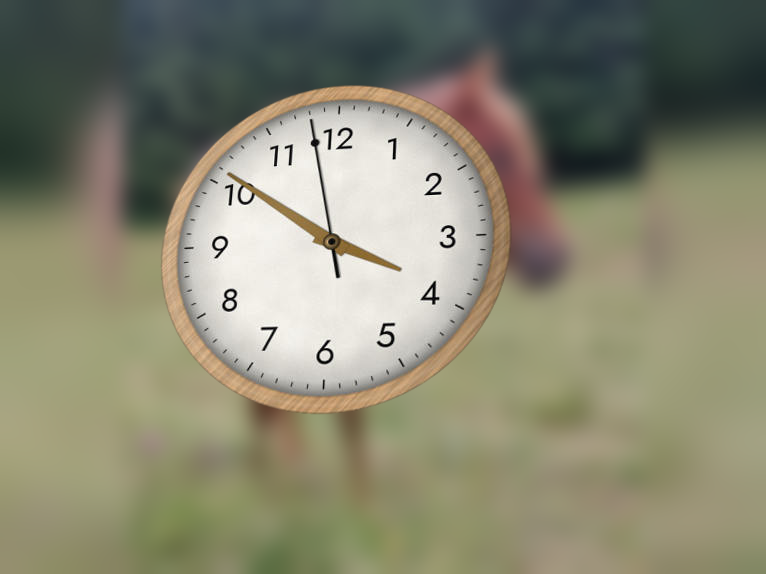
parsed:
3:50:58
